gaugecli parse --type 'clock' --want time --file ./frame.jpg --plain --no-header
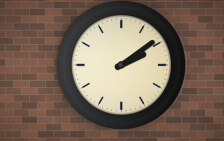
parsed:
2:09
